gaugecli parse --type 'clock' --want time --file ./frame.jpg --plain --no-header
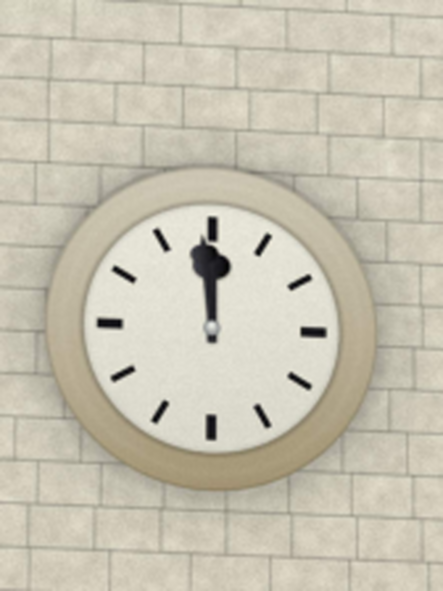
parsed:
11:59
